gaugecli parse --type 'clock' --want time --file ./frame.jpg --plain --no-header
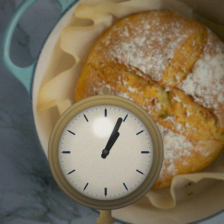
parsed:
1:04
